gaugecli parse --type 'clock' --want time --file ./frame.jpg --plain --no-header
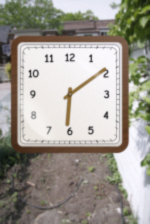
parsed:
6:09
